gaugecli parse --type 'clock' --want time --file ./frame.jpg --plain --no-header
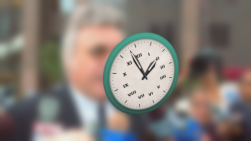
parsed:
1:58
